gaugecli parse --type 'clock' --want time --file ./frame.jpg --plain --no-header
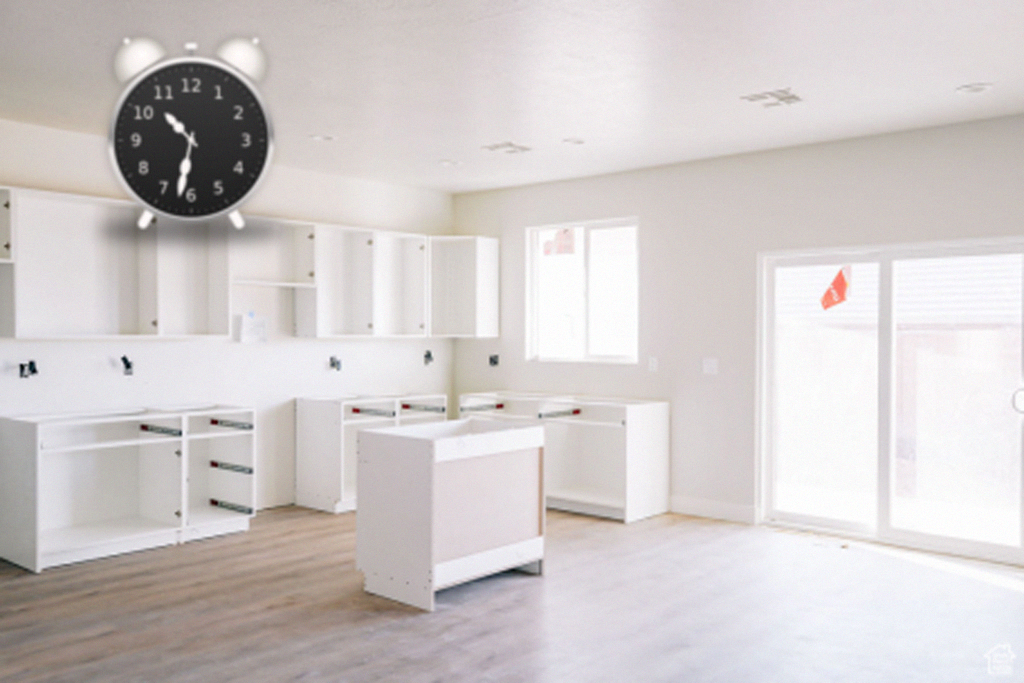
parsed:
10:32
